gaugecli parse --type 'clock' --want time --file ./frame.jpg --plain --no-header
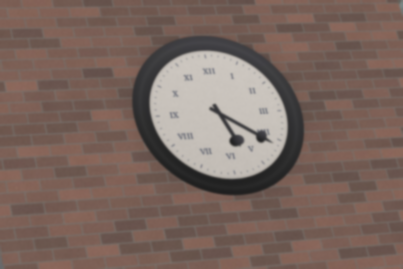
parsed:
5:21
